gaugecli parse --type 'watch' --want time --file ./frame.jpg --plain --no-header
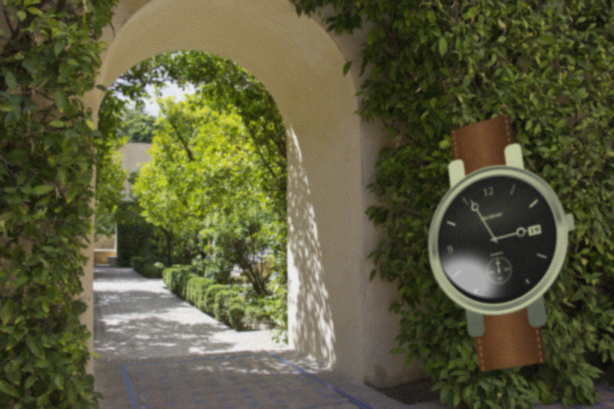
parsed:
2:56
